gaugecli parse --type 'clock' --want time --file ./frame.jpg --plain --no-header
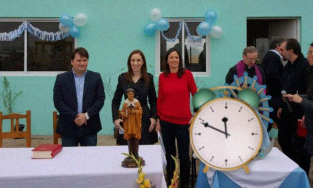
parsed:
11:49
